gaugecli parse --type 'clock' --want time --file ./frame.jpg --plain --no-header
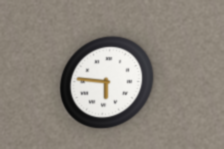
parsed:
5:46
